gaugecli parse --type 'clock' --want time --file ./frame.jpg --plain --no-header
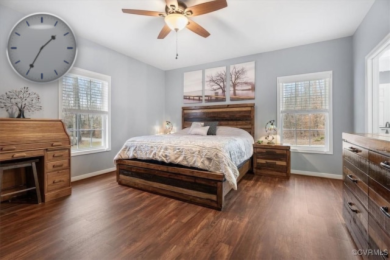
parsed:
1:35
